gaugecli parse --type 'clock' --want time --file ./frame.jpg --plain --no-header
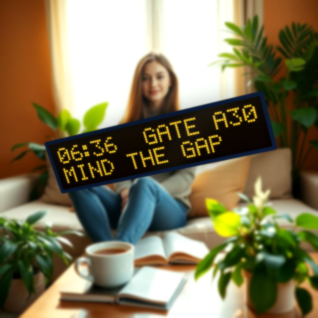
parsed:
6:36
